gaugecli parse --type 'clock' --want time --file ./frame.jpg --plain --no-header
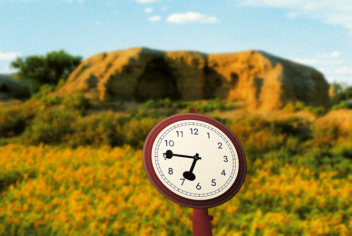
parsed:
6:46
